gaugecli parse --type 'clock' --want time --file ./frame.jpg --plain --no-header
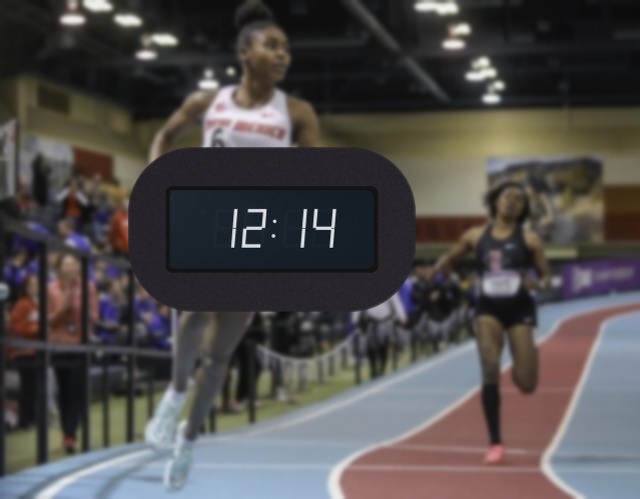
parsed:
12:14
